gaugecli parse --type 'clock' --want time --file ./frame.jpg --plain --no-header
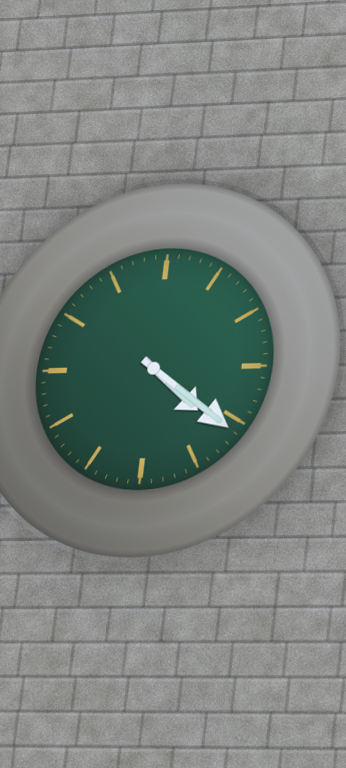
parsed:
4:21
